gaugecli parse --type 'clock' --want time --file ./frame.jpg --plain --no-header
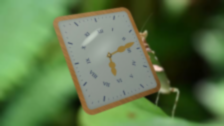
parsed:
6:13
